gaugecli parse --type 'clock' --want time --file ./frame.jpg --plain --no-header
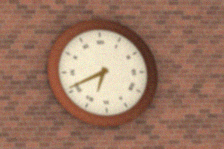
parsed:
6:41
